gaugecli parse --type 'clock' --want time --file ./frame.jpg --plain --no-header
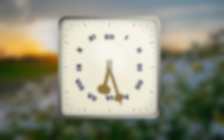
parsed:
6:27
